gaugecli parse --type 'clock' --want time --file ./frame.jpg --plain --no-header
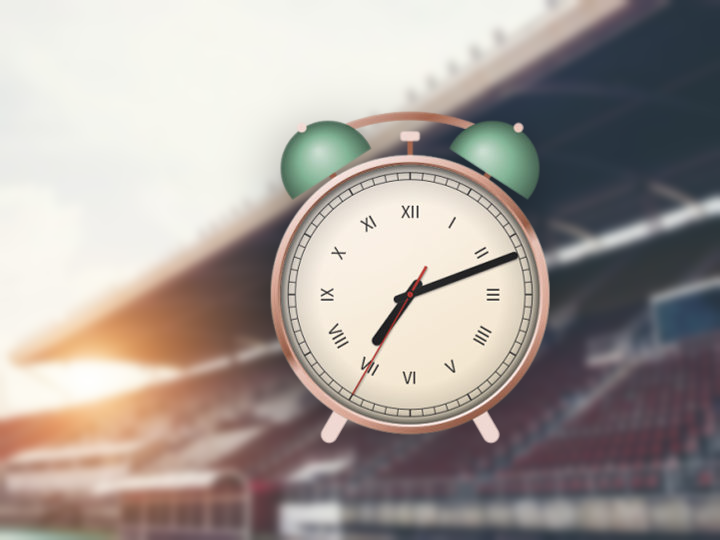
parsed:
7:11:35
